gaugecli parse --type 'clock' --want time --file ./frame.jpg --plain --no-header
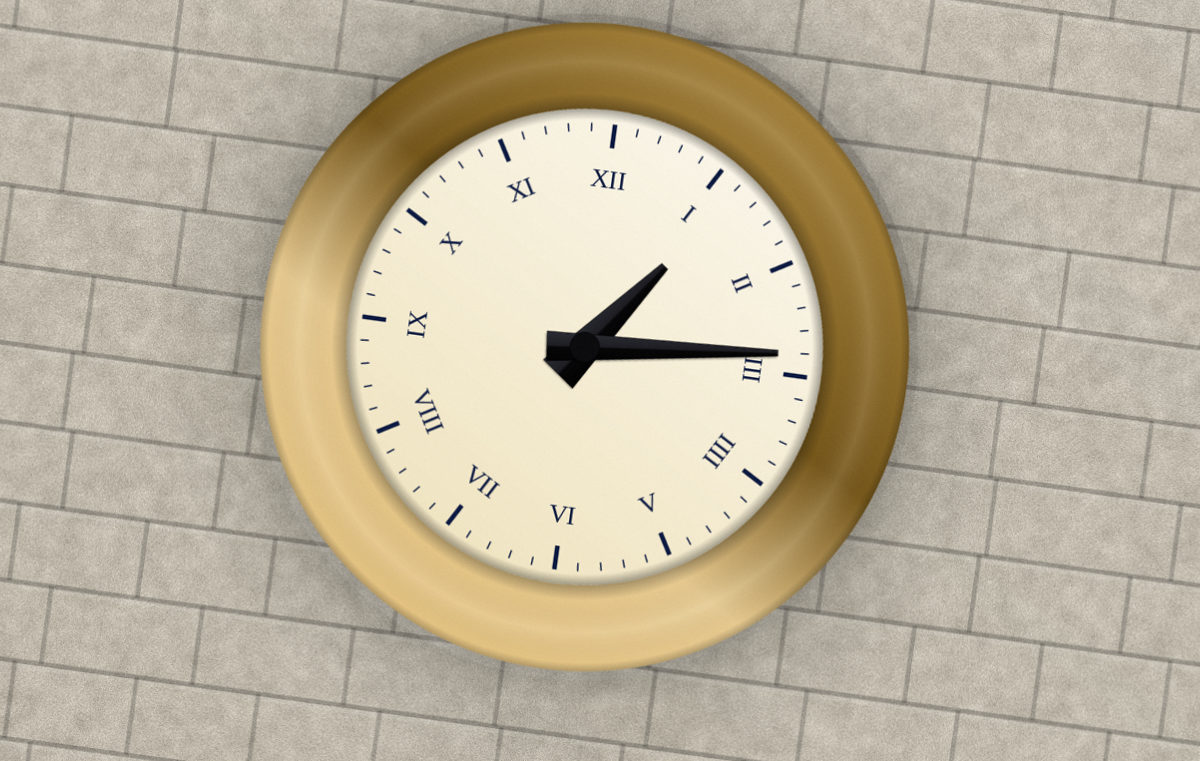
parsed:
1:14
